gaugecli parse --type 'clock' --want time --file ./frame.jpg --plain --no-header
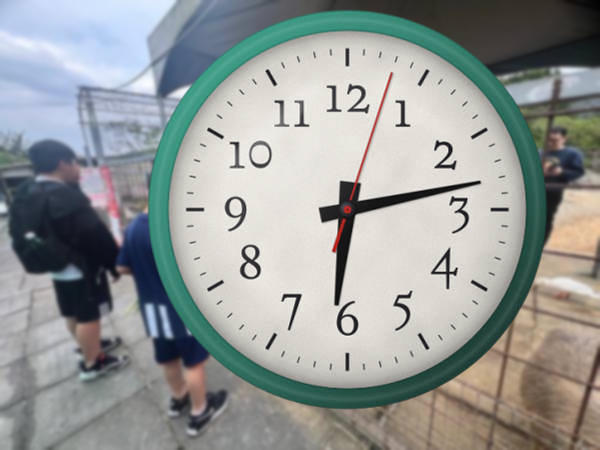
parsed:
6:13:03
